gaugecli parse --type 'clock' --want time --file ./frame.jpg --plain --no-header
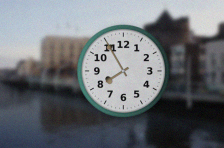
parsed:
7:55
